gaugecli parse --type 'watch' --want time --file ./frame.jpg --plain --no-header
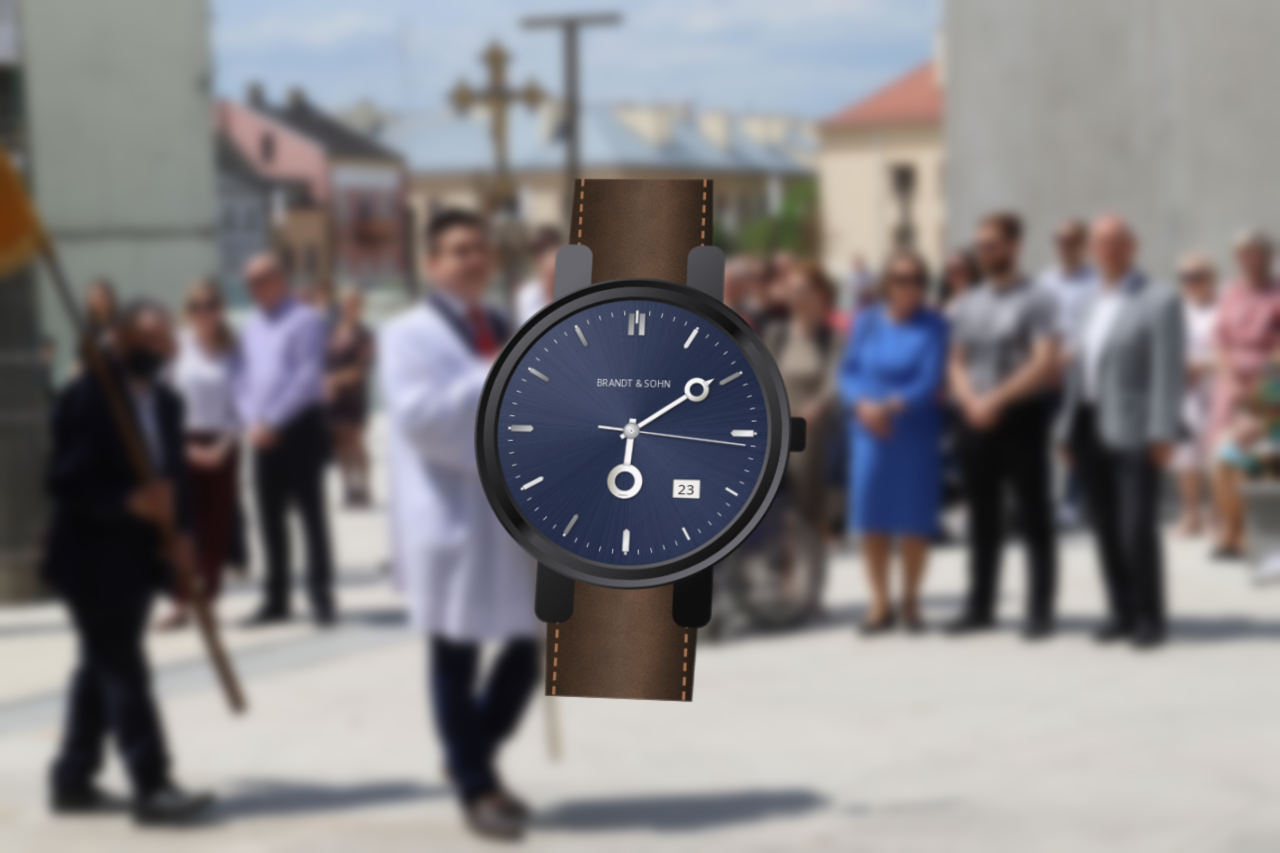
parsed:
6:09:16
